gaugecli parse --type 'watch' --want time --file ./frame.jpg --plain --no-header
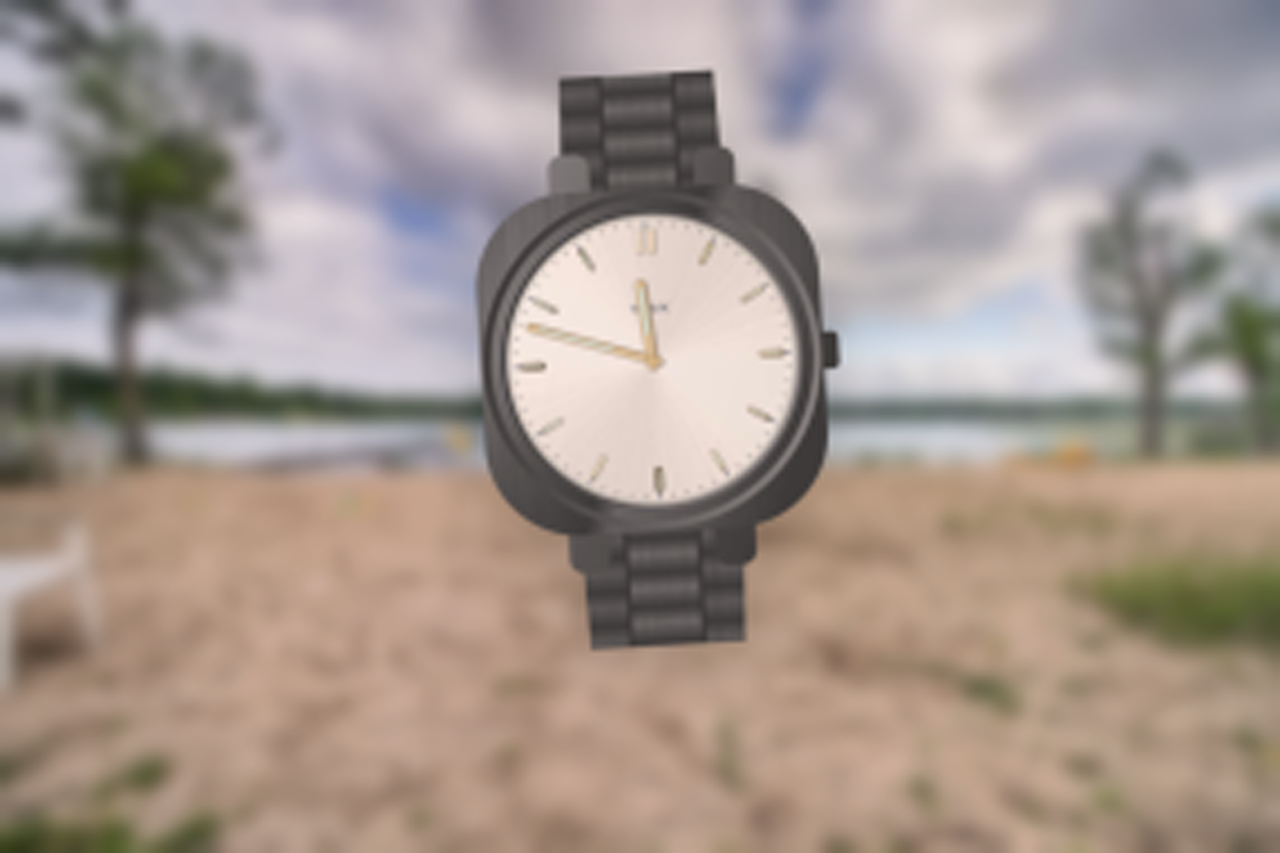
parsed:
11:48
